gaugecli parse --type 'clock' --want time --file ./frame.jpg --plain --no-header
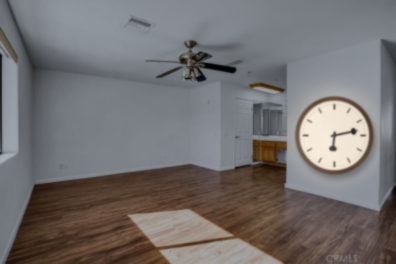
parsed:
6:13
